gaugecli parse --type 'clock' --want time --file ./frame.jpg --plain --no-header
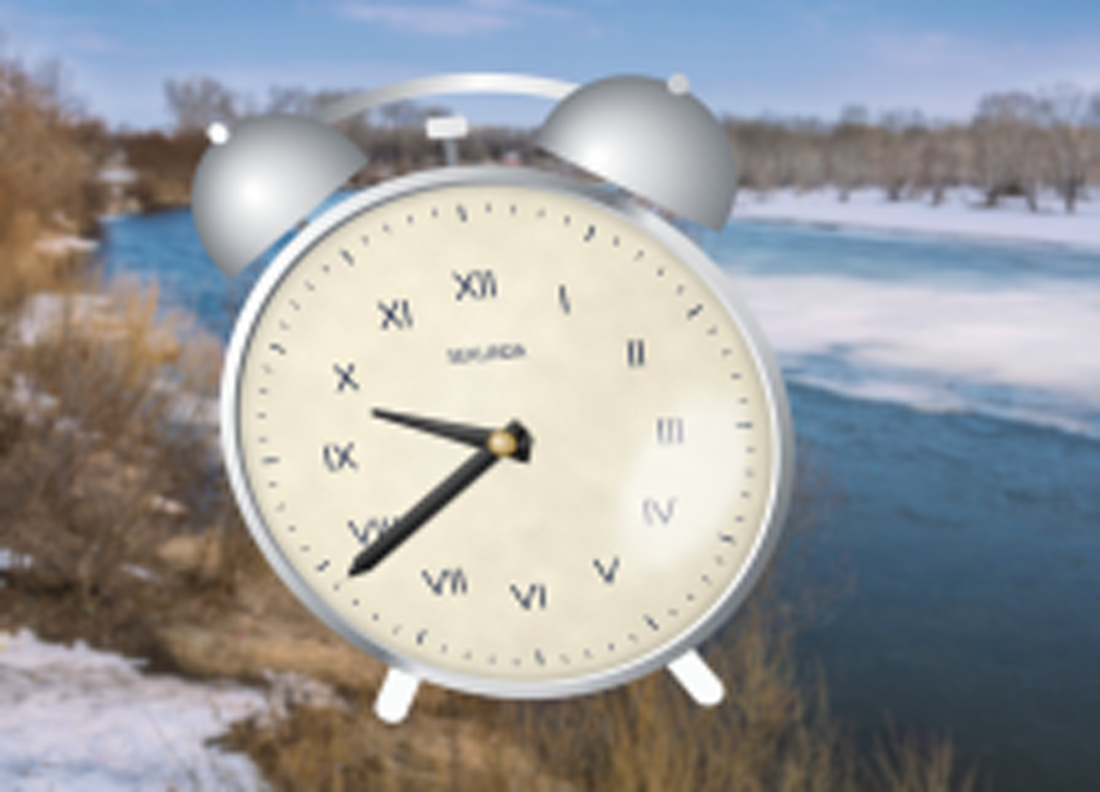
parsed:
9:39
